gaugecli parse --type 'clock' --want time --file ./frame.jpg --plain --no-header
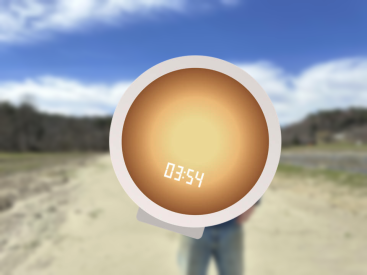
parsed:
3:54
